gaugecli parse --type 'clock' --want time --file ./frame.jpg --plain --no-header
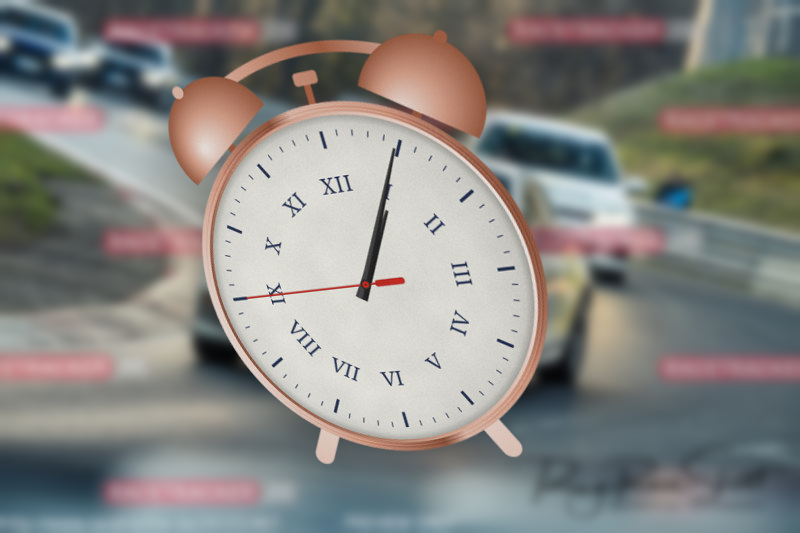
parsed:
1:04:45
